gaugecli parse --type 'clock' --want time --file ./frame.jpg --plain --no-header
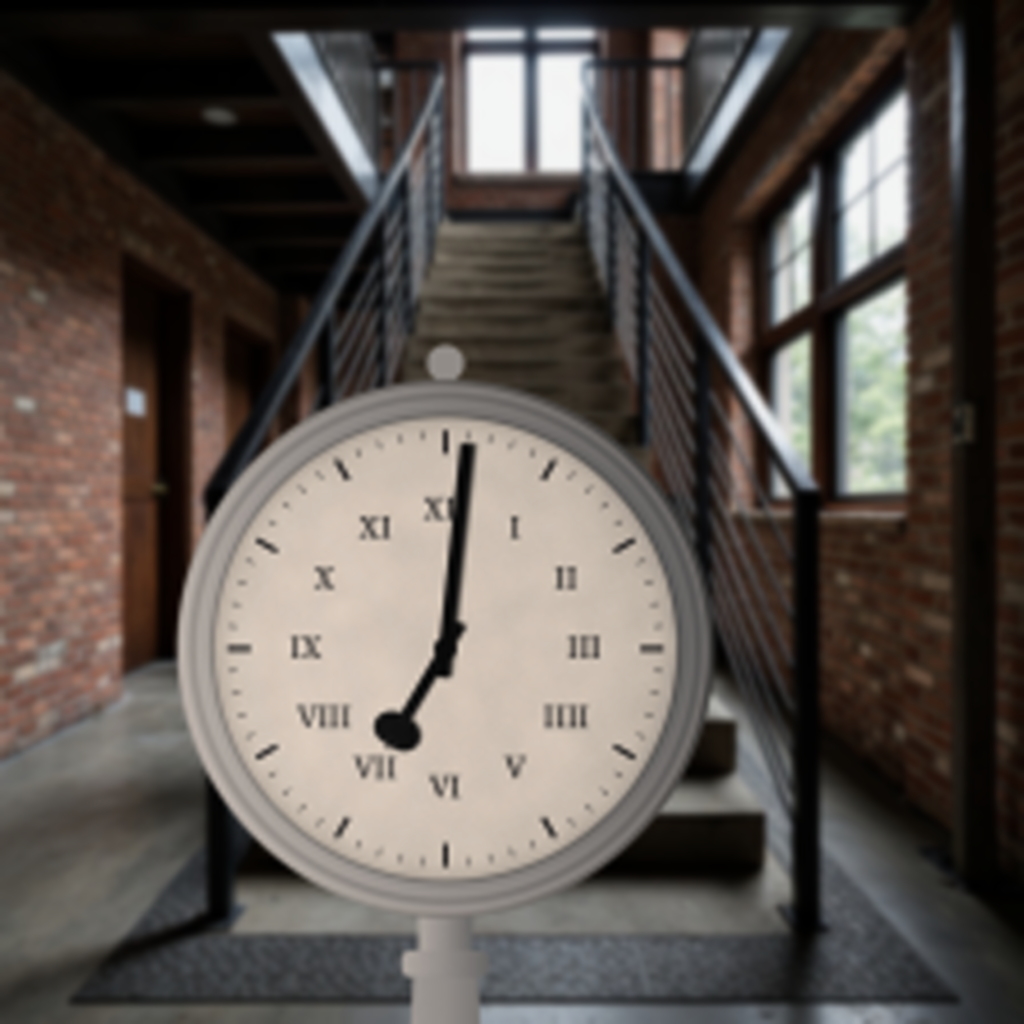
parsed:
7:01
